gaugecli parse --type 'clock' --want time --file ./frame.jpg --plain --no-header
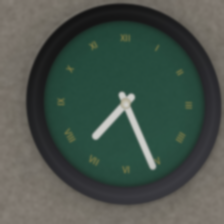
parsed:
7:26
